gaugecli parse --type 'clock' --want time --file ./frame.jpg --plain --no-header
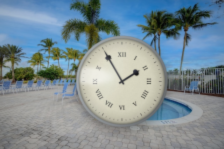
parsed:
1:55
